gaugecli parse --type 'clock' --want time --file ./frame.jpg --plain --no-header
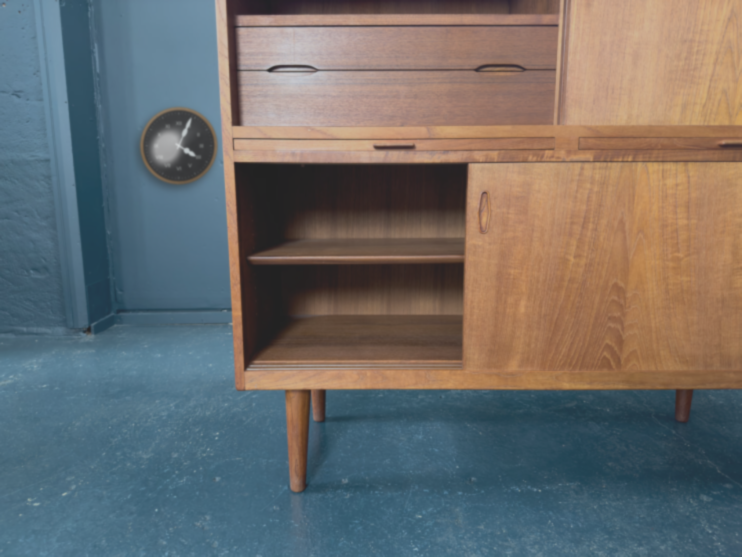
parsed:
4:04
